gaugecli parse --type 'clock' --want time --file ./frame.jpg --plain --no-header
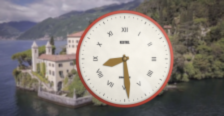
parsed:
8:29
